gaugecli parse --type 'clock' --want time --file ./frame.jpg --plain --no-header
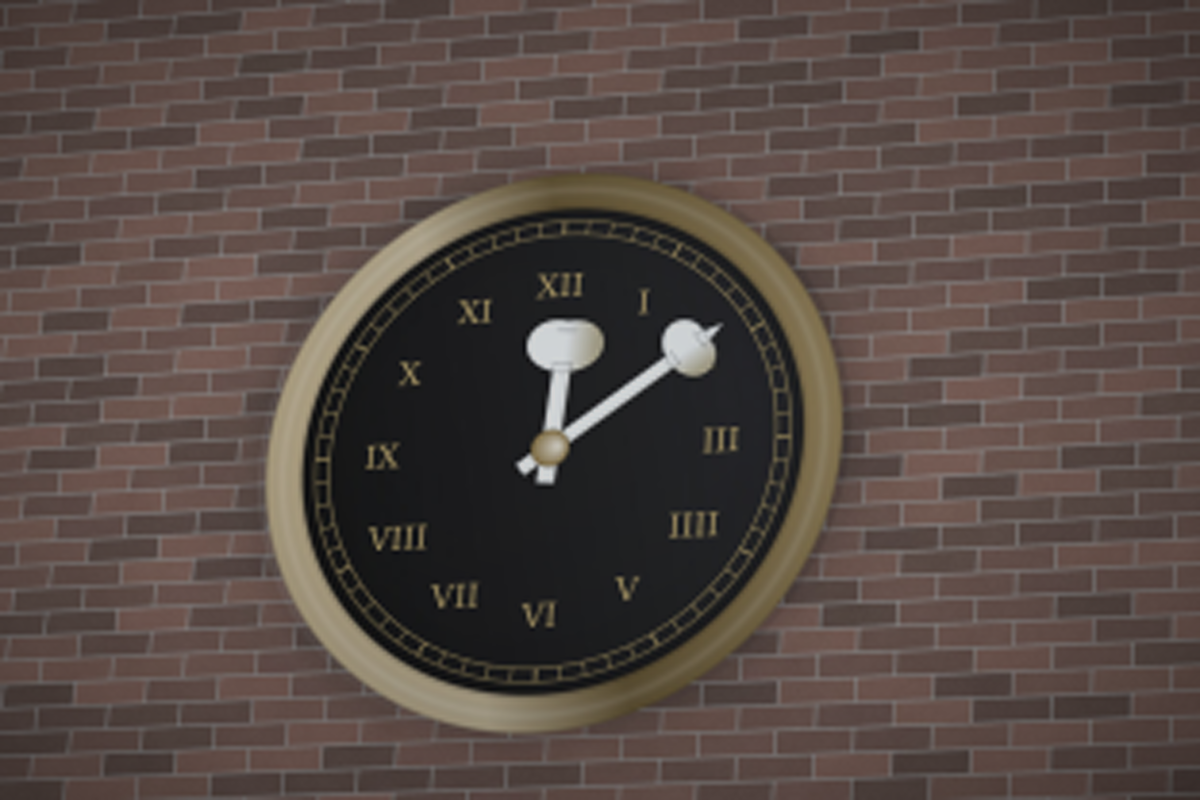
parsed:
12:09
